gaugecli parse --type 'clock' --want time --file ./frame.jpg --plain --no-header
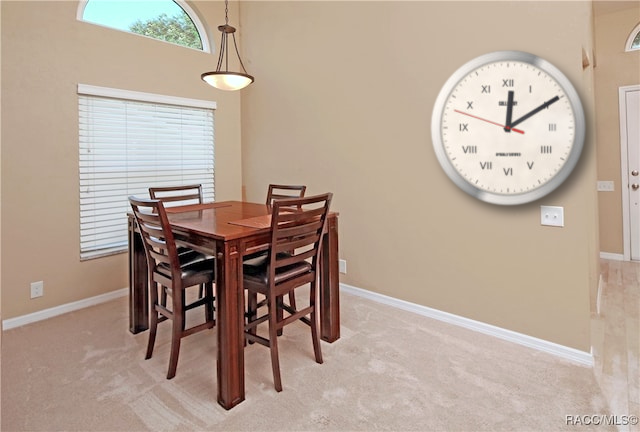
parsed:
12:09:48
